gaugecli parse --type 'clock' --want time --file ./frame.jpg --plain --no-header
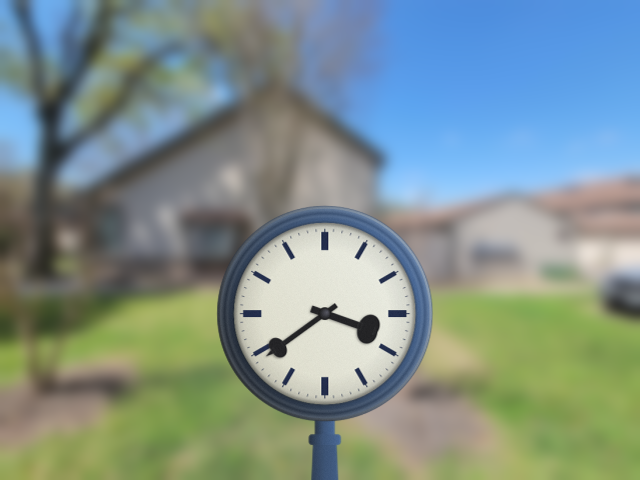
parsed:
3:39
